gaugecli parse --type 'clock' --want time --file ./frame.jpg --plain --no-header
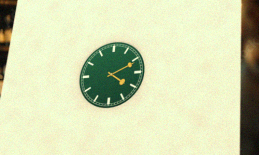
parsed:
4:11
